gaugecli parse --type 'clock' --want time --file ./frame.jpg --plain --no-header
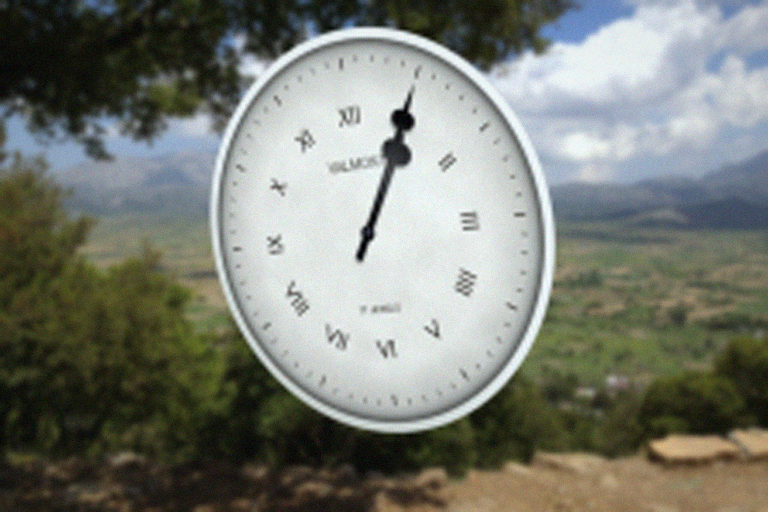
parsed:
1:05
